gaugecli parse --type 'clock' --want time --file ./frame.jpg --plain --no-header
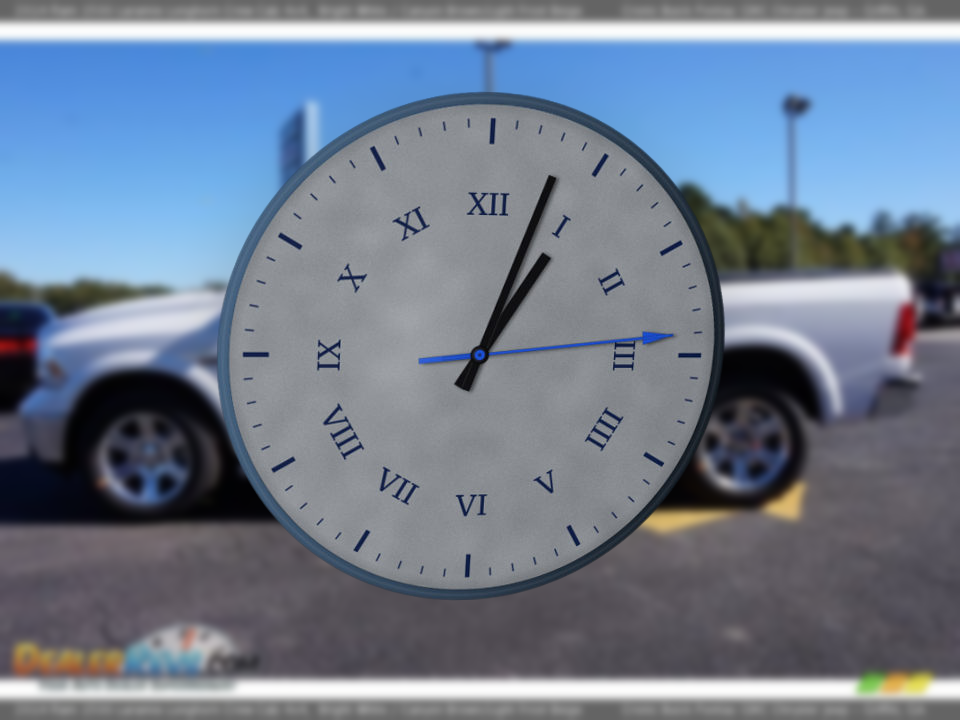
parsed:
1:03:14
